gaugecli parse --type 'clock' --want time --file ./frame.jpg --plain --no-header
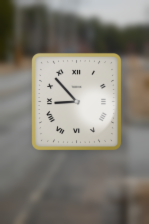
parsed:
8:53
